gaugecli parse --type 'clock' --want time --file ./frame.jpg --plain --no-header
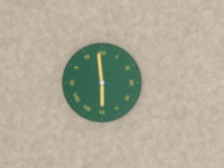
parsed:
5:59
